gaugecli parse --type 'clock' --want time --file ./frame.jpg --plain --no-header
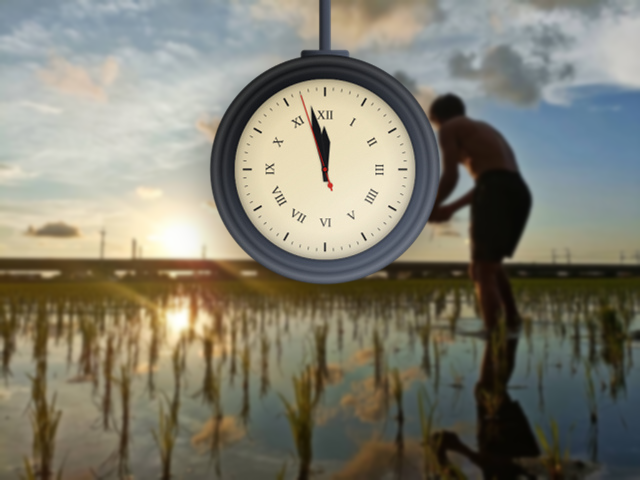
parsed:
11:57:57
